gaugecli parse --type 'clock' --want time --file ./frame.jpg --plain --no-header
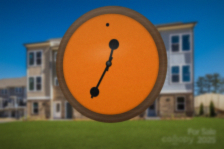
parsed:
12:35
